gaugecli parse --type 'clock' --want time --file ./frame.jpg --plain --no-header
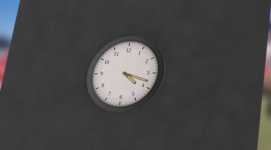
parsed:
4:18
